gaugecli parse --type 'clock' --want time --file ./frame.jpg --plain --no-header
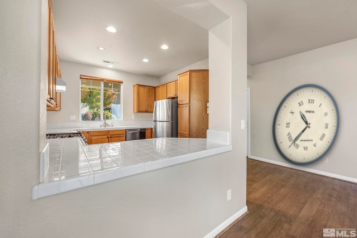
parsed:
10:37
